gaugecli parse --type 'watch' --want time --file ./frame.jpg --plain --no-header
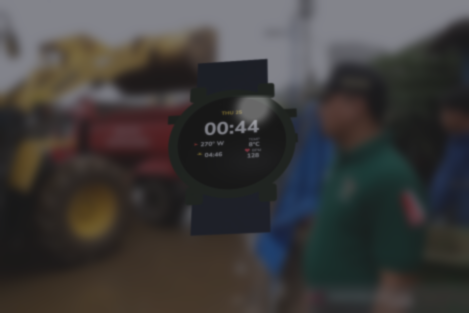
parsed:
0:44
